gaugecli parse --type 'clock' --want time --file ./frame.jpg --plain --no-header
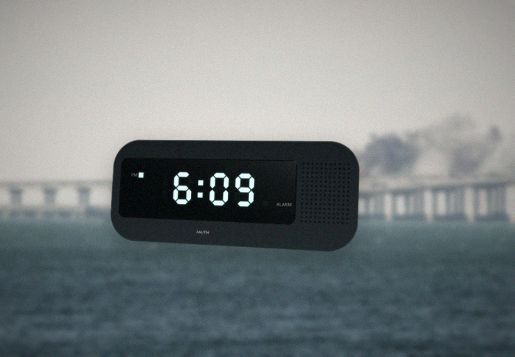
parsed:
6:09
